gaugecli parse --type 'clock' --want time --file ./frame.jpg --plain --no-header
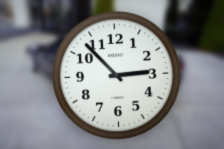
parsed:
2:53
